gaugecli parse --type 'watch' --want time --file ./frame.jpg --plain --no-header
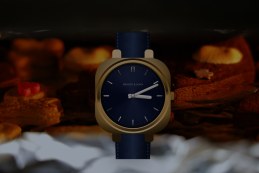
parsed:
3:11
